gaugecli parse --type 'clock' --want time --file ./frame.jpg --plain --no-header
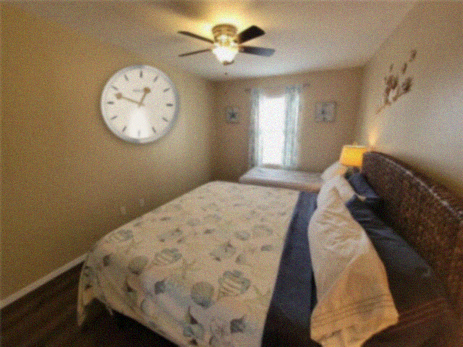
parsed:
12:48
